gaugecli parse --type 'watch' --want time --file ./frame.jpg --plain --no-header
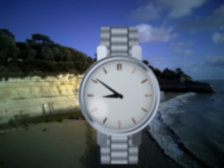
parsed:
8:51
